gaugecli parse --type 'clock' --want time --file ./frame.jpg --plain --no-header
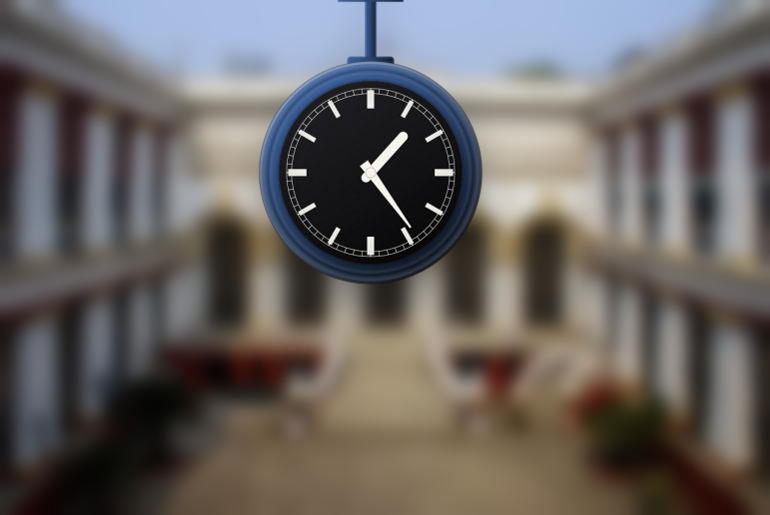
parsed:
1:24
